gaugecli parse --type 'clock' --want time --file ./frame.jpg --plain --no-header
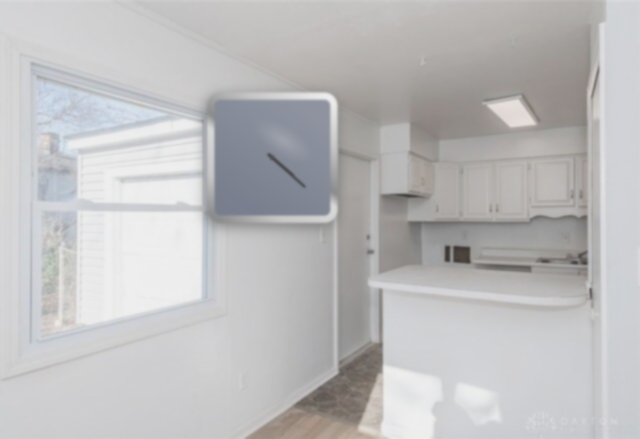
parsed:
4:22
